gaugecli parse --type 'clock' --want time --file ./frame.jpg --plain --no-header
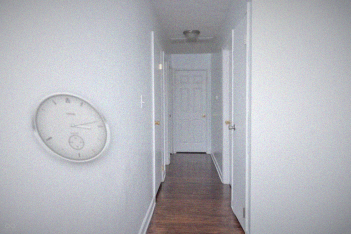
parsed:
3:13
